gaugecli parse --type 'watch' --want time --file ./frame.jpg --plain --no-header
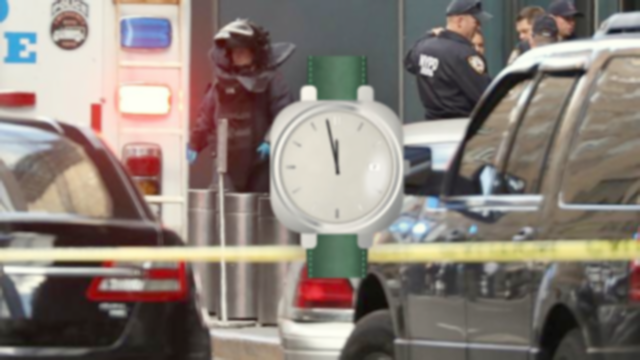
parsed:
11:58
